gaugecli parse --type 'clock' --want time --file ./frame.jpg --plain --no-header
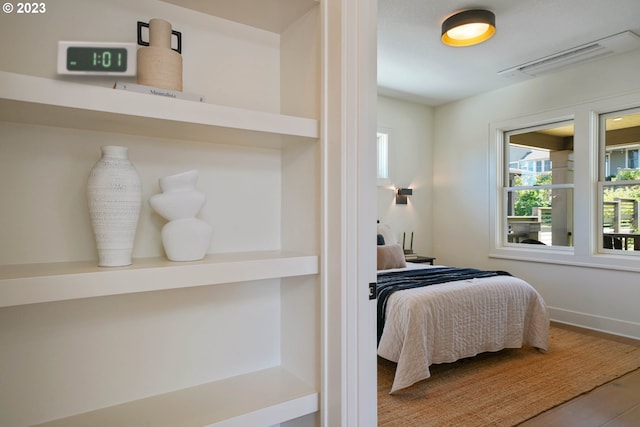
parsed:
1:01
